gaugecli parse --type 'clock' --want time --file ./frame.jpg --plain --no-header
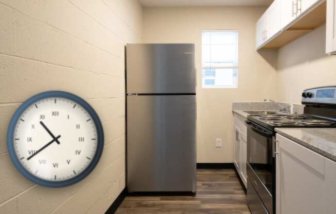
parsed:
10:39
